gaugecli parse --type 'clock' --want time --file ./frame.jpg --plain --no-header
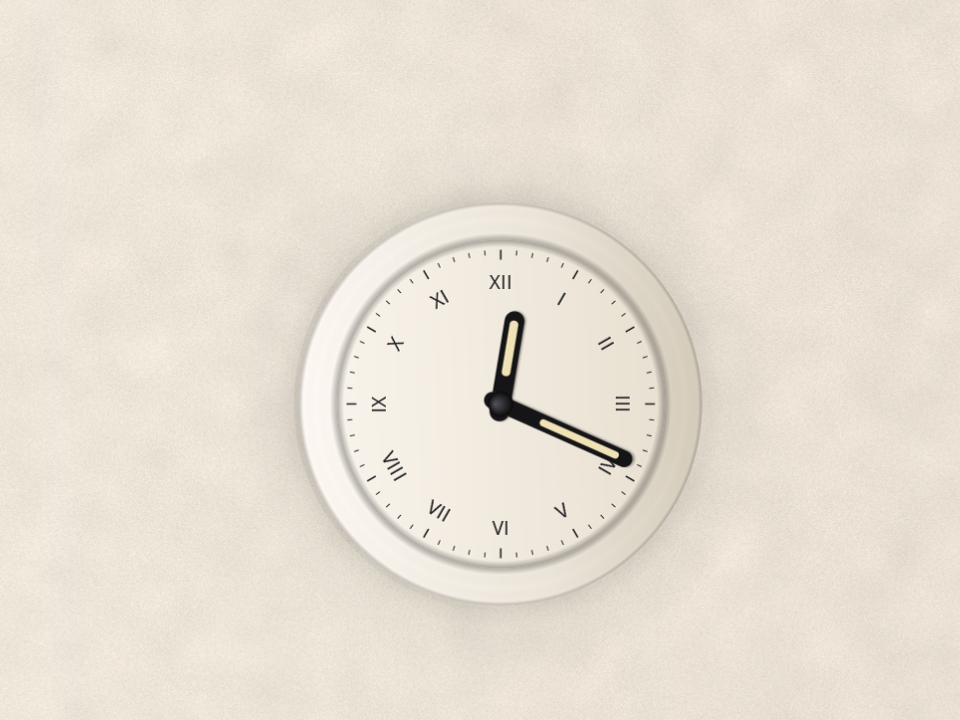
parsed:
12:19
